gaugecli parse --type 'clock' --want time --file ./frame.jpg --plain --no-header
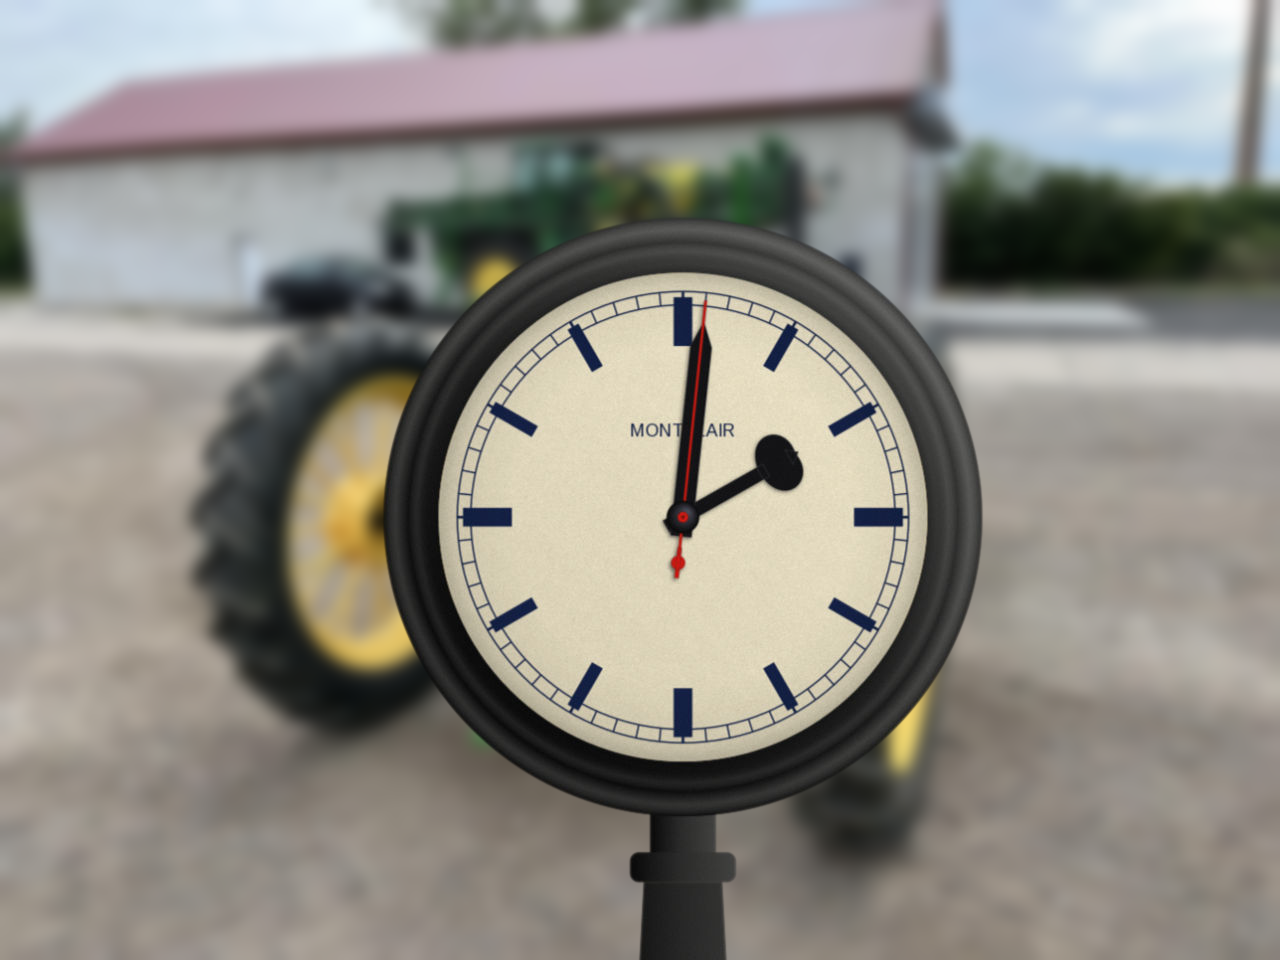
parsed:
2:01:01
